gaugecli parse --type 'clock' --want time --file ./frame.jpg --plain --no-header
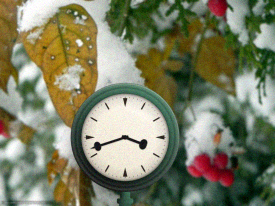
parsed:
3:42
